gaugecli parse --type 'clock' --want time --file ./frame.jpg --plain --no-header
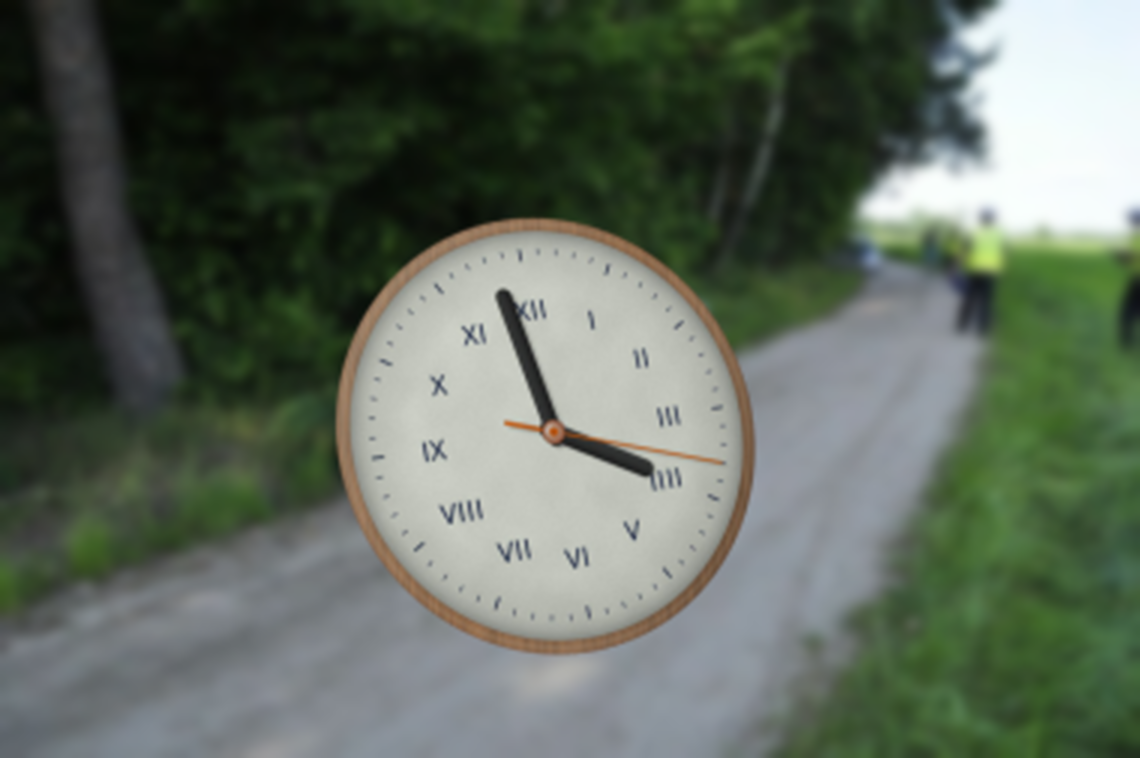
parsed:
3:58:18
